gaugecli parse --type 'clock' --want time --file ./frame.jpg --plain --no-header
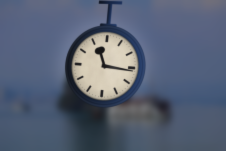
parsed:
11:16
